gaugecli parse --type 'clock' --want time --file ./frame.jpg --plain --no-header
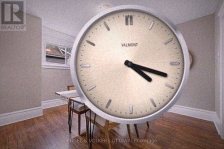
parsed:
4:18
